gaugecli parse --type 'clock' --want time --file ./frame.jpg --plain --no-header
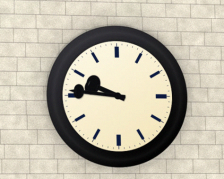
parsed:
9:46
